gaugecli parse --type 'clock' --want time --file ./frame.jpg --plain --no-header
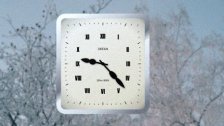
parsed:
9:23
